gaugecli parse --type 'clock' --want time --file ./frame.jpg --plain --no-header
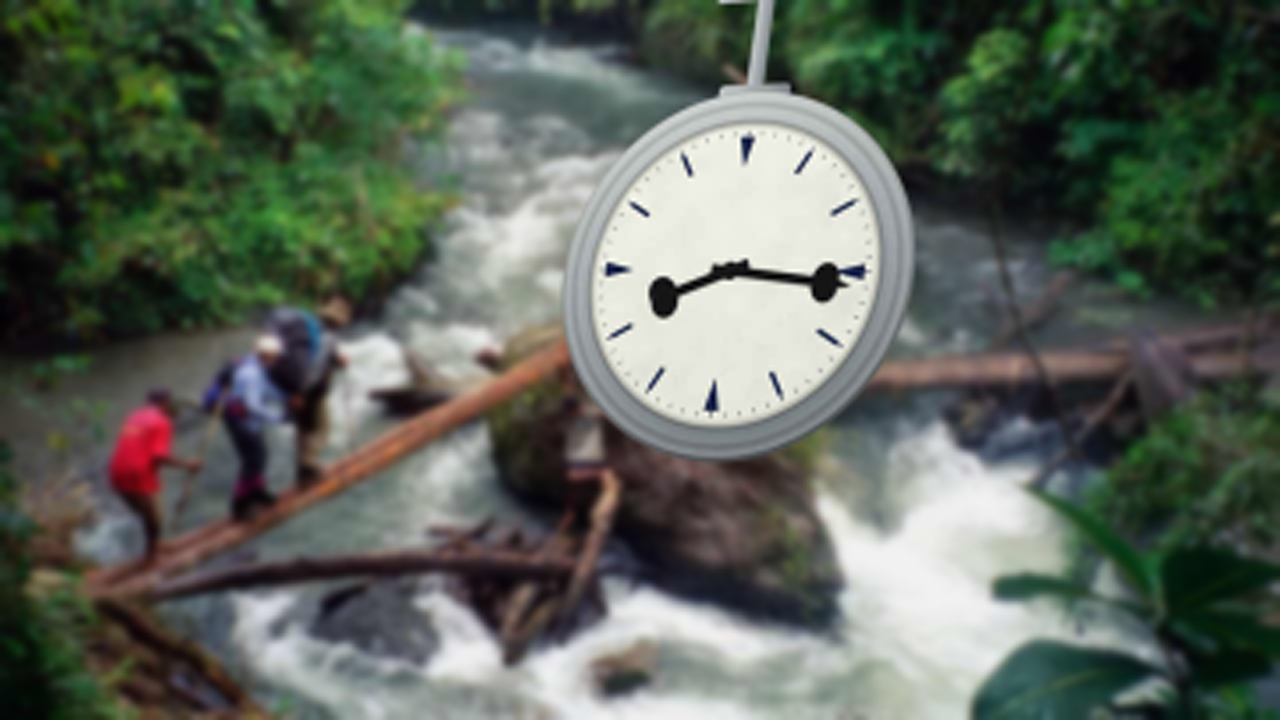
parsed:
8:16
